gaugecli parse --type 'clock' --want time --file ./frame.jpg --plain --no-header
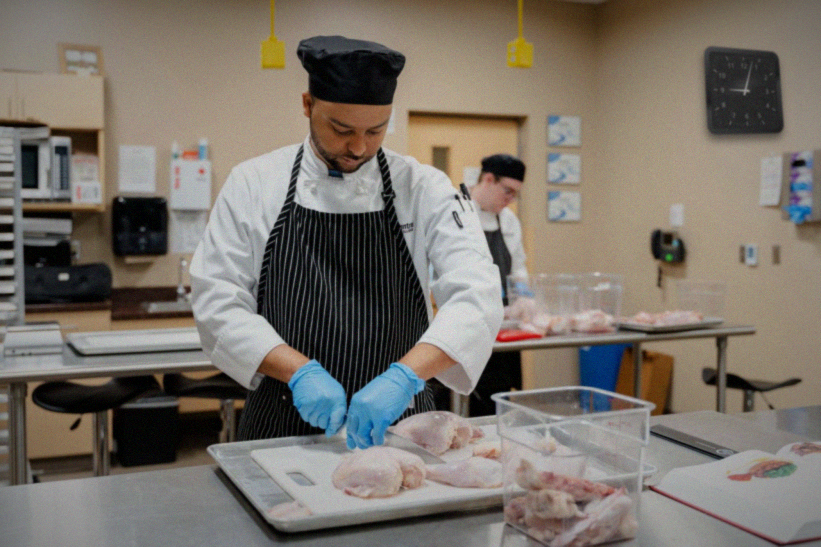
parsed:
9:03
